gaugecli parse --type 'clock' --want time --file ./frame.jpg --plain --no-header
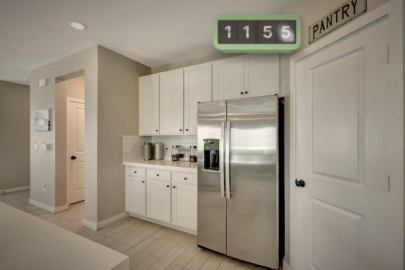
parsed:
11:55
